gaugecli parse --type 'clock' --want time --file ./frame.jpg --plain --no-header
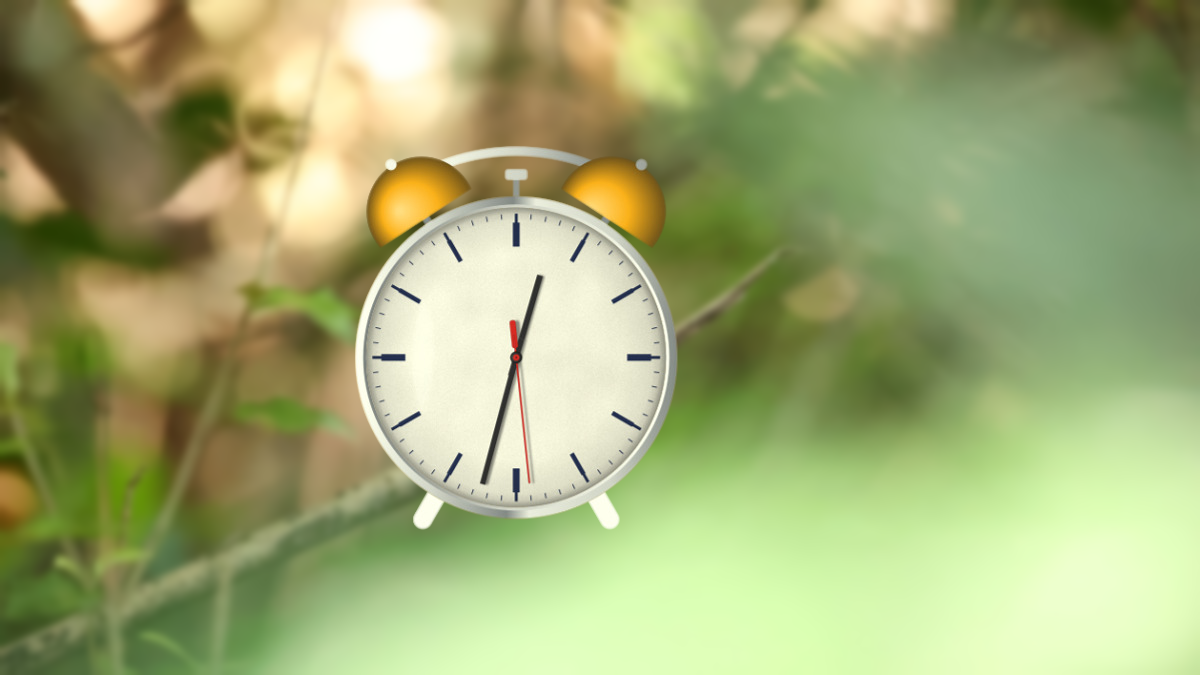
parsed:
12:32:29
